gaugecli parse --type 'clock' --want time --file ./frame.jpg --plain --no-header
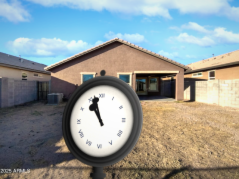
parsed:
10:57
